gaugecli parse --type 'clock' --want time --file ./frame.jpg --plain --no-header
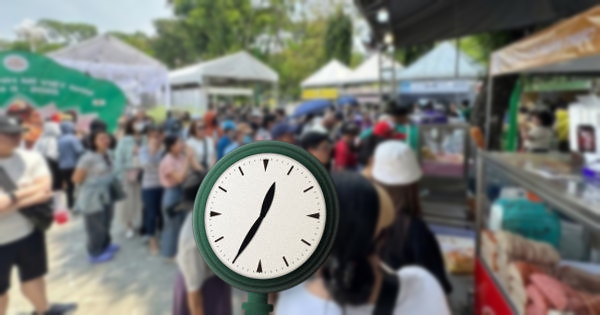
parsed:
12:35
